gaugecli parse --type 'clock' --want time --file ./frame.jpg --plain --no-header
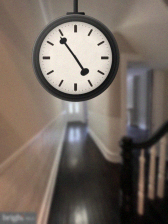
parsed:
4:54
